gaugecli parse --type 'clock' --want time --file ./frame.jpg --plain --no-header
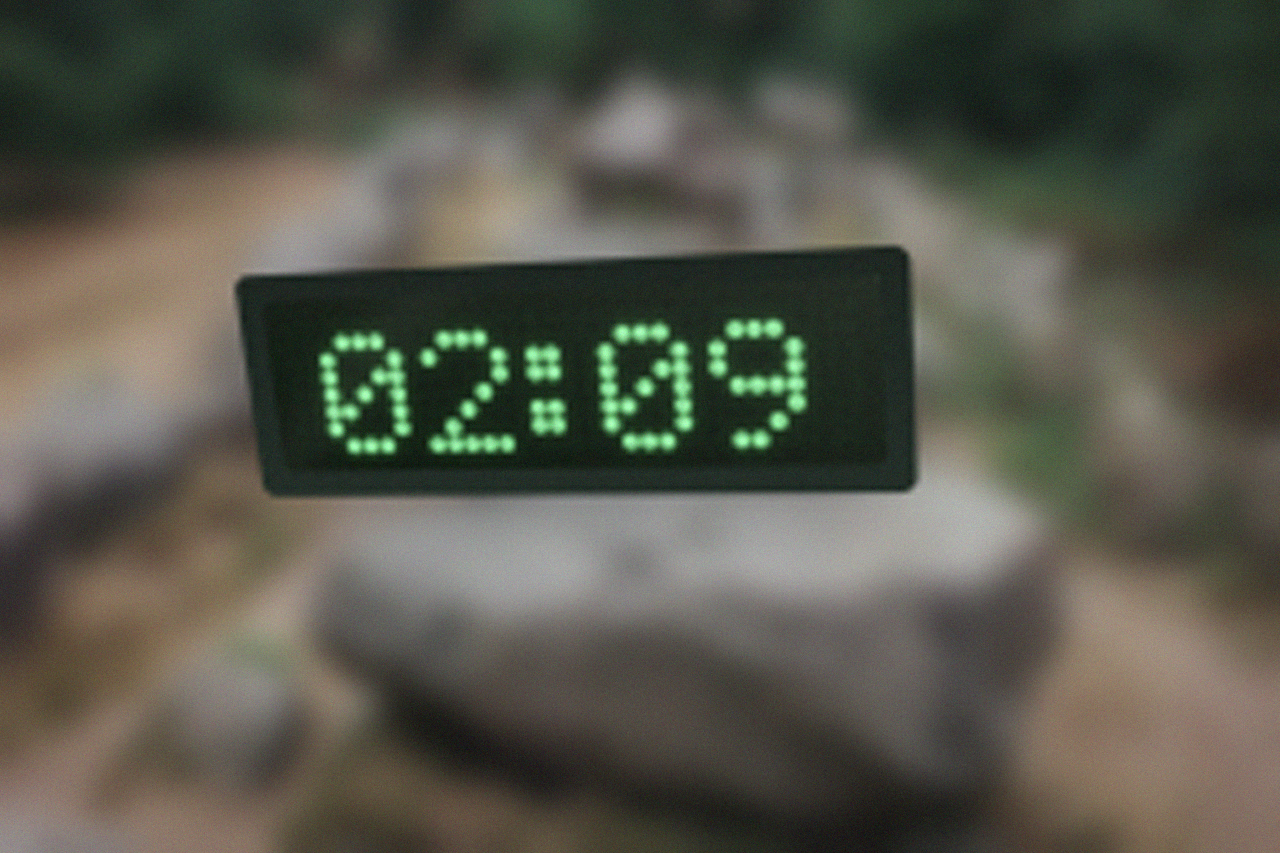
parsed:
2:09
